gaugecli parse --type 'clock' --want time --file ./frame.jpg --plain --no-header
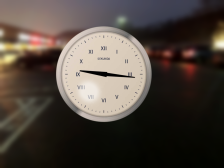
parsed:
9:16
